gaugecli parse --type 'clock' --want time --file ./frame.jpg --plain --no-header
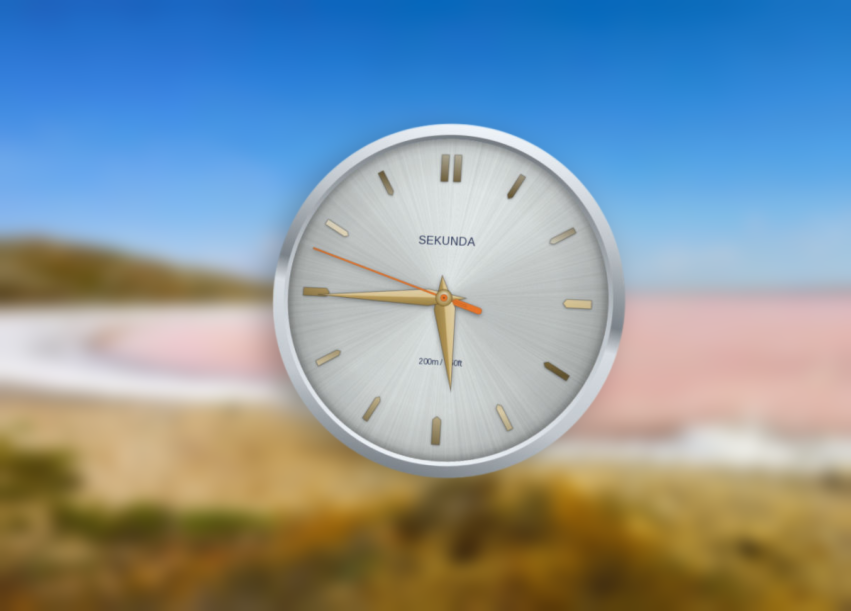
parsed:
5:44:48
